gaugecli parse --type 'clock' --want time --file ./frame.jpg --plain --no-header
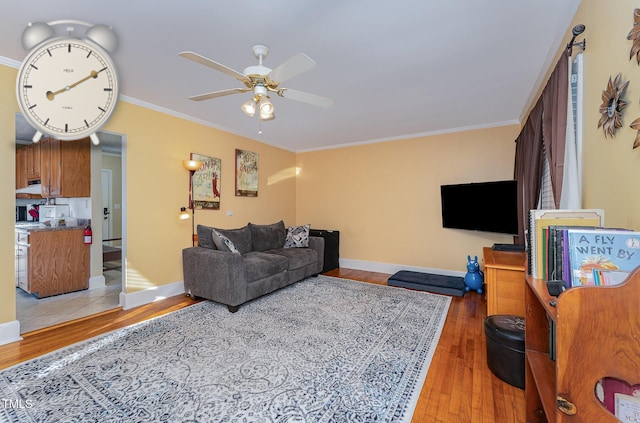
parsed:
8:10
